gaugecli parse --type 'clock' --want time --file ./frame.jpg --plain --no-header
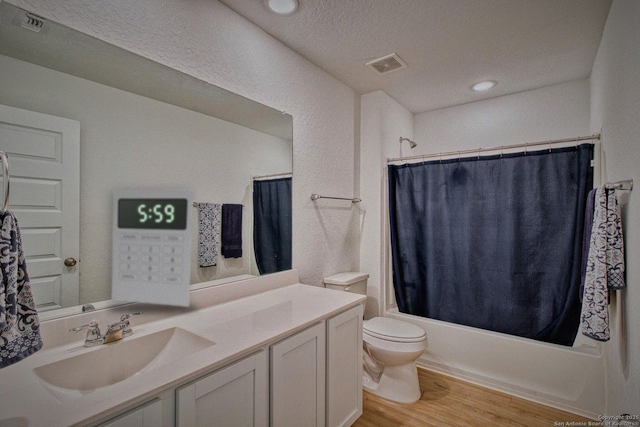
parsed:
5:59
